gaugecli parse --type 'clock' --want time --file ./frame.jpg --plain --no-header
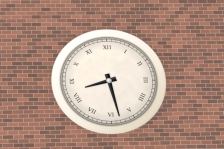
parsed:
8:28
